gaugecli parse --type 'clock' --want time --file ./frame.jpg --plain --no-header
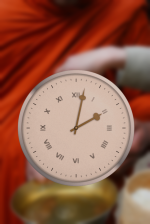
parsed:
2:02
